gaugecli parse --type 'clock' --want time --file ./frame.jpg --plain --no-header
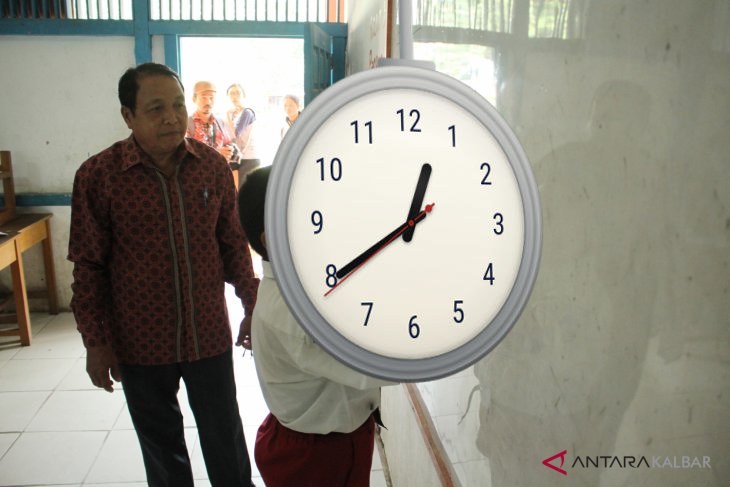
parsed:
12:39:39
